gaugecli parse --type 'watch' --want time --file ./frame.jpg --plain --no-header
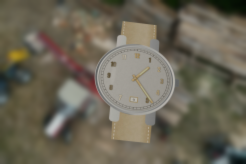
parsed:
1:24
